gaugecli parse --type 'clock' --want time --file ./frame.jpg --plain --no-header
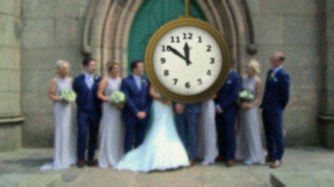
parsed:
11:51
